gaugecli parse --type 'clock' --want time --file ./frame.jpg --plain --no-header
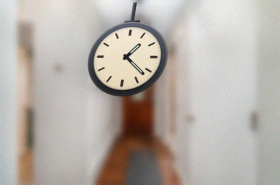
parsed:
1:22
